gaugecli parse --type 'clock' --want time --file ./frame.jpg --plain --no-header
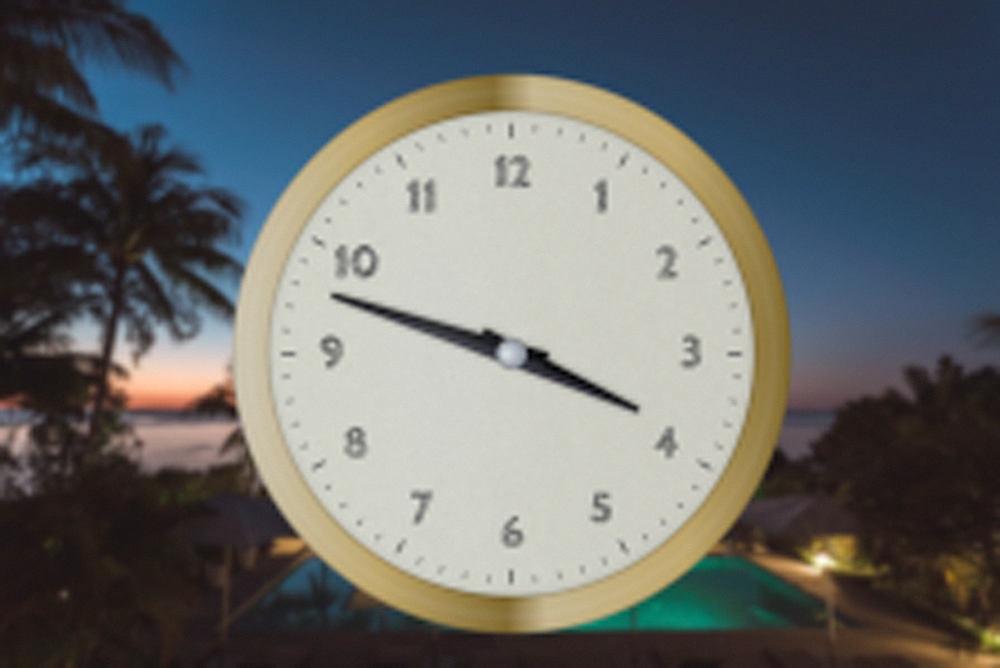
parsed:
3:48
